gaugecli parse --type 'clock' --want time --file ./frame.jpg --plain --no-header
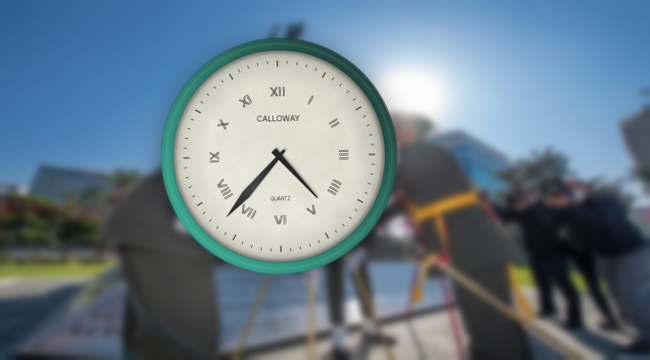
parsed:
4:37
